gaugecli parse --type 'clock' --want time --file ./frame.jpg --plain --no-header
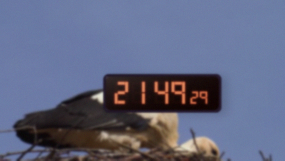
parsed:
21:49:29
